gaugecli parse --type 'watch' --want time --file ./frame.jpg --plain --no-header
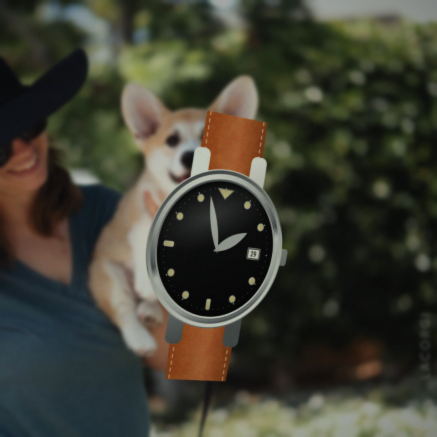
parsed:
1:57
